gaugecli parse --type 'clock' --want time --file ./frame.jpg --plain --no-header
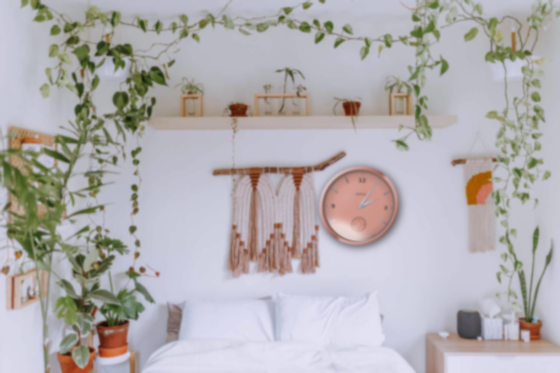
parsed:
2:05
